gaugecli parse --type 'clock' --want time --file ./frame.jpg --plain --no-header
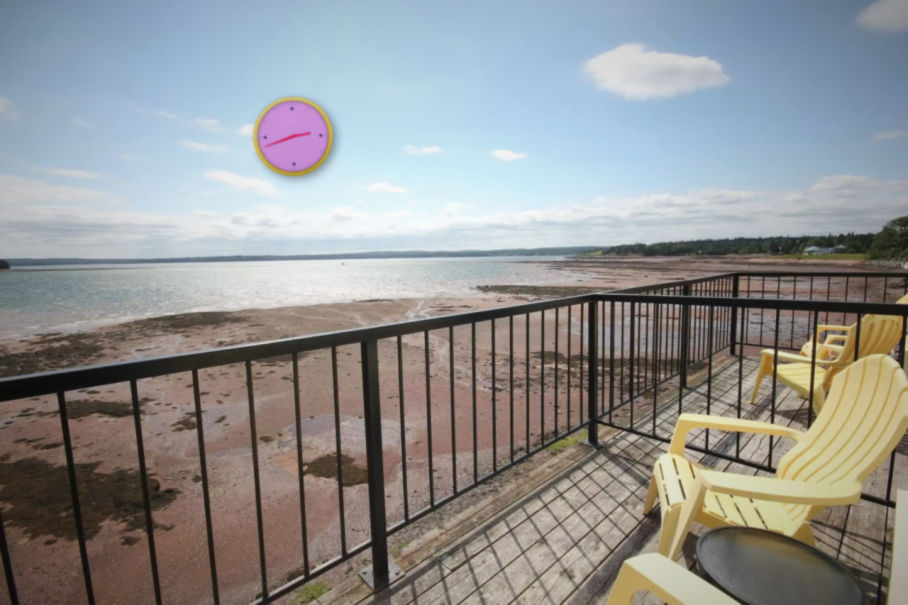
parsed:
2:42
